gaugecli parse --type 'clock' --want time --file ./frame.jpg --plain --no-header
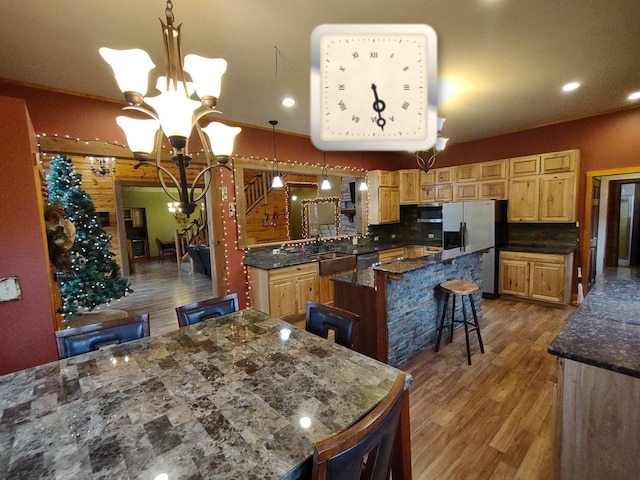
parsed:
5:28
